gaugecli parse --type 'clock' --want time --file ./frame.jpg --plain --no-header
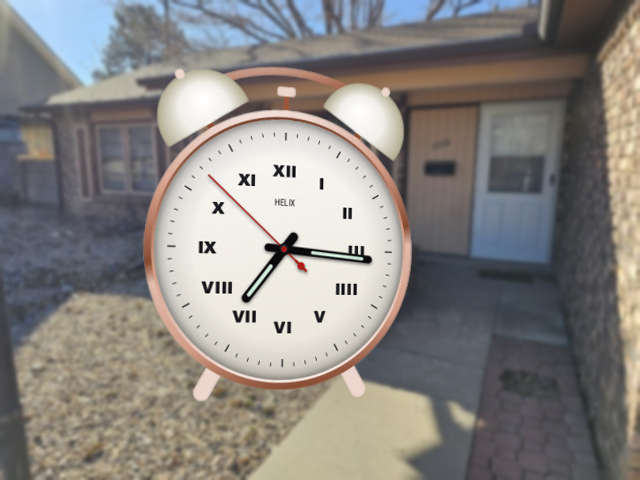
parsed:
7:15:52
